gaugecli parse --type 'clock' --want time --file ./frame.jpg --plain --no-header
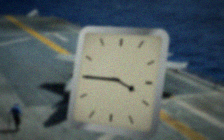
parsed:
3:45
